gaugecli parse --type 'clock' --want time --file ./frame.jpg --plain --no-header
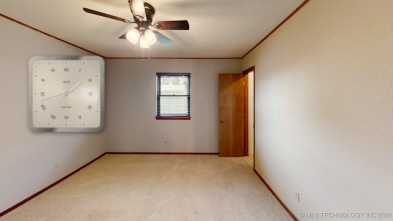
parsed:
1:42
